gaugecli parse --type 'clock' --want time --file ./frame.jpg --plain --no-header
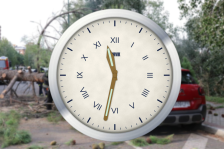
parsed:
11:32
